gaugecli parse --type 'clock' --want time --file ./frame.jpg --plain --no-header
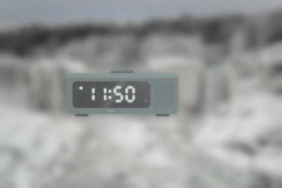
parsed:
11:50
